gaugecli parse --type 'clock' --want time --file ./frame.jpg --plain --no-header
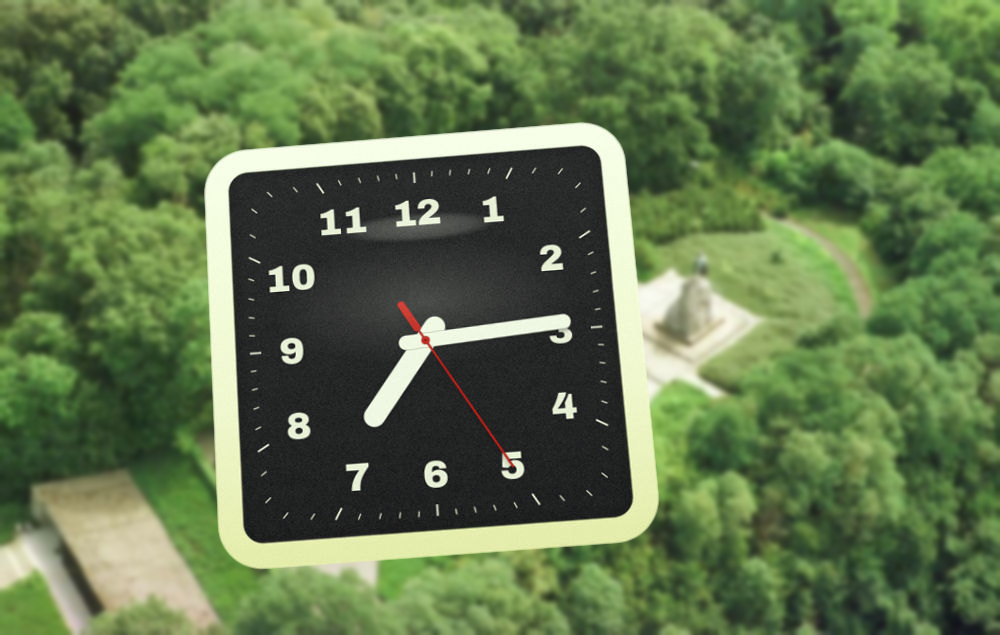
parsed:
7:14:25
